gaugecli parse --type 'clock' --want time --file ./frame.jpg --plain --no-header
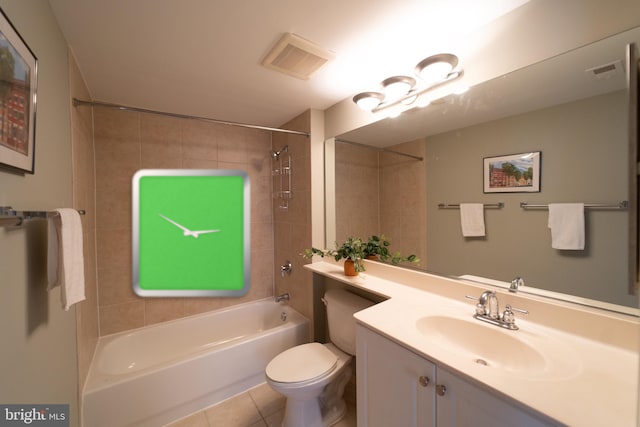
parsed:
2:50
